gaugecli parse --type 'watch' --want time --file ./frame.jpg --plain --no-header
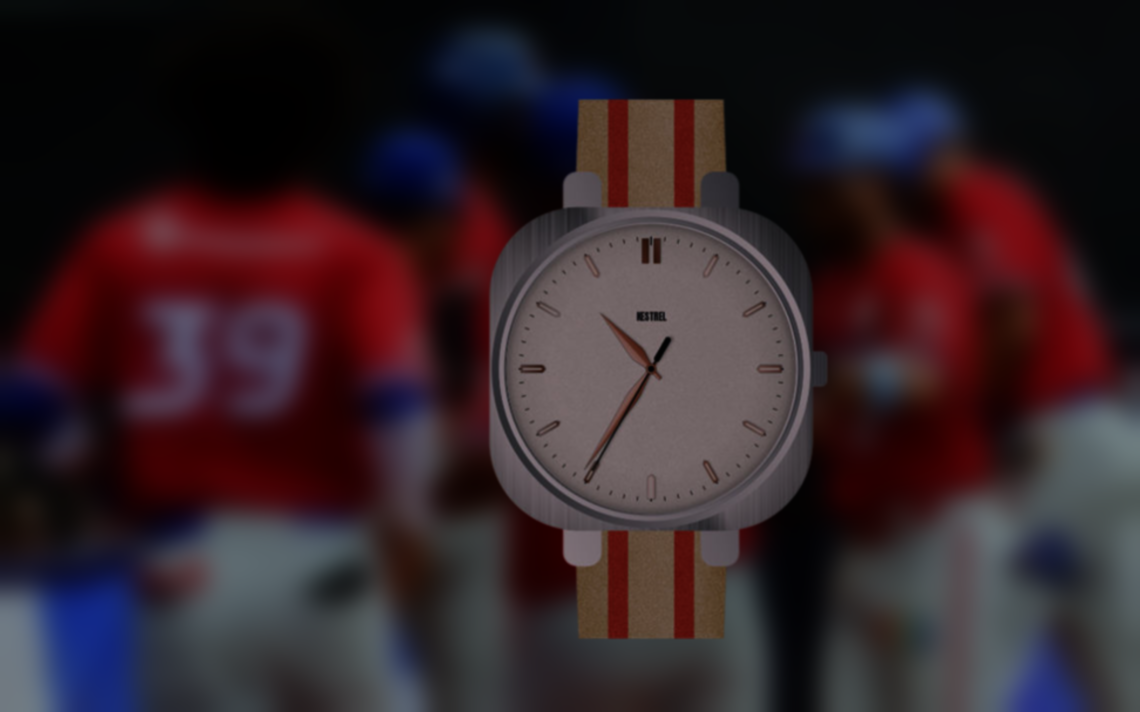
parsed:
10:35:35
